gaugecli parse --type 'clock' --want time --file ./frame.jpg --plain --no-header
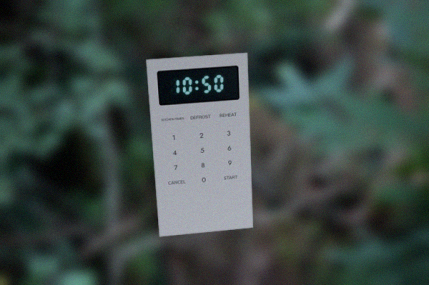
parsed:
10:50
